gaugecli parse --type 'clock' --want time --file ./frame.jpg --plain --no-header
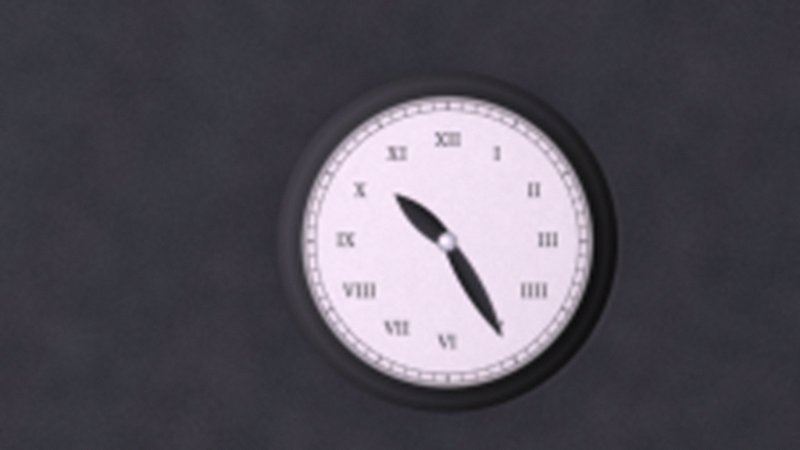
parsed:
10:25
